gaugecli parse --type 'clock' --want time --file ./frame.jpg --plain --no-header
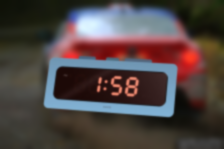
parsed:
1:58
